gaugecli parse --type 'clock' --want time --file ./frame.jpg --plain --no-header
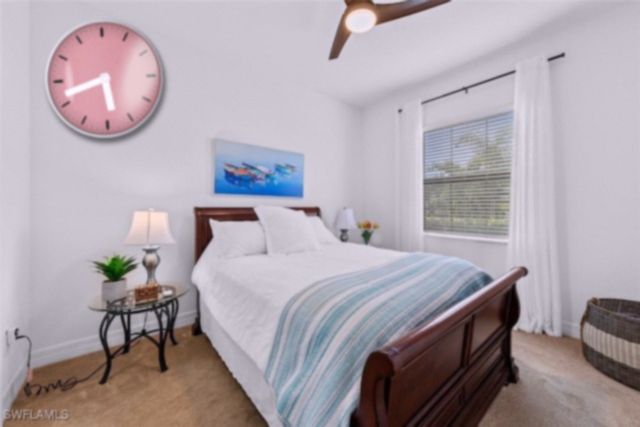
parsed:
5:42
